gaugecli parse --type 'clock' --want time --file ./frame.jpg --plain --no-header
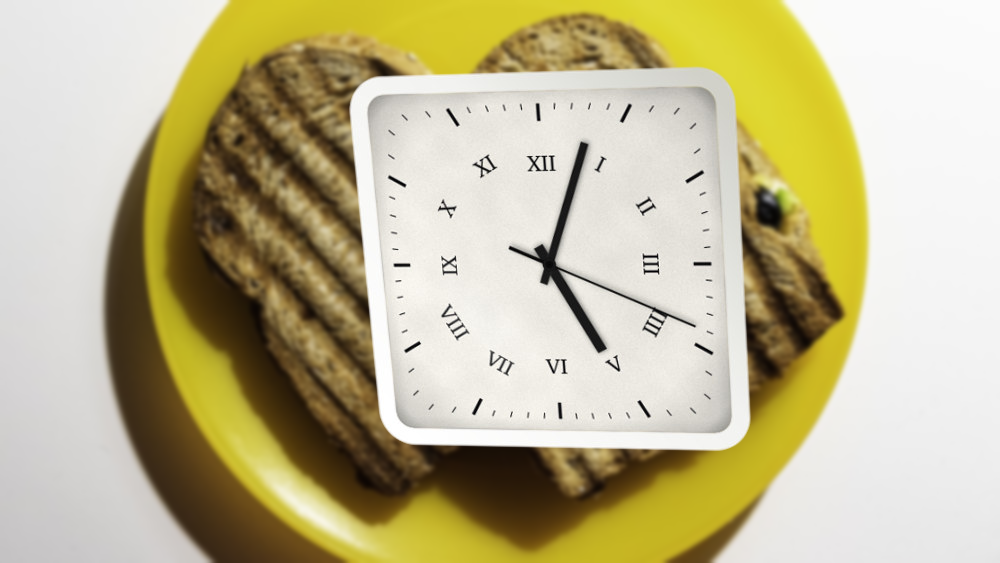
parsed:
5:03:19
